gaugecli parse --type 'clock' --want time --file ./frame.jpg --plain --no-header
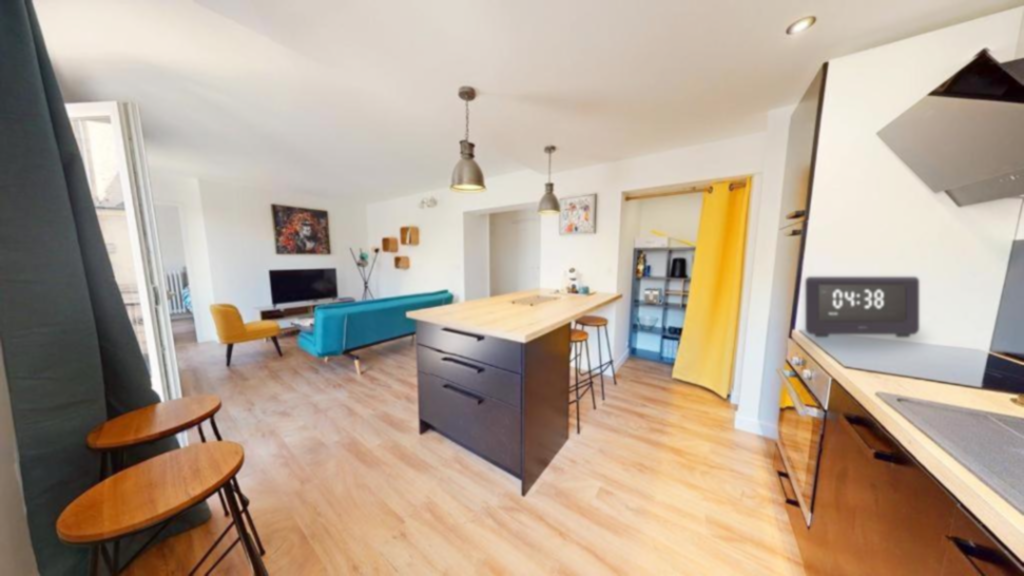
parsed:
4:38
